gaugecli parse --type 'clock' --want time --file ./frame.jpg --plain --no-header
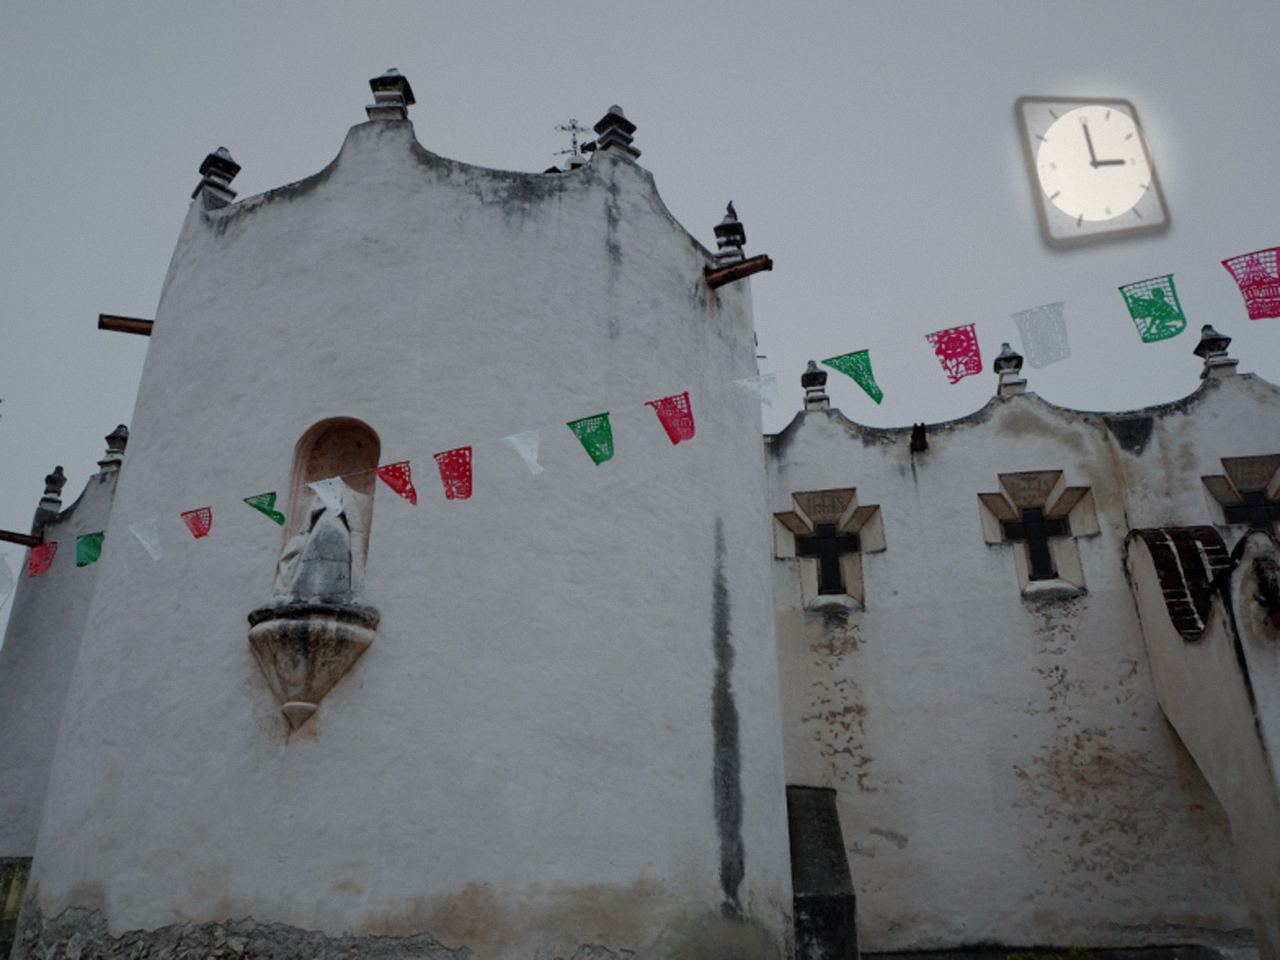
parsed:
3:00
